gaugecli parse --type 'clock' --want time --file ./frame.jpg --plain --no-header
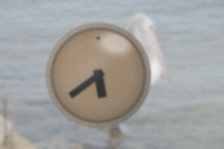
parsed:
5:39
